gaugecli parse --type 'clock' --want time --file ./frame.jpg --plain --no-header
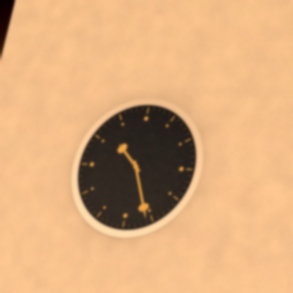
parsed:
10:26
